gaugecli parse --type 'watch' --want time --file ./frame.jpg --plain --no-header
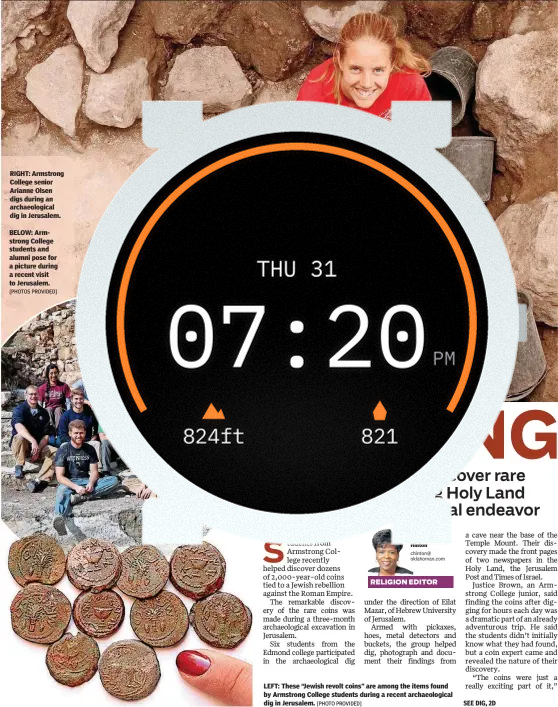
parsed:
7:20
